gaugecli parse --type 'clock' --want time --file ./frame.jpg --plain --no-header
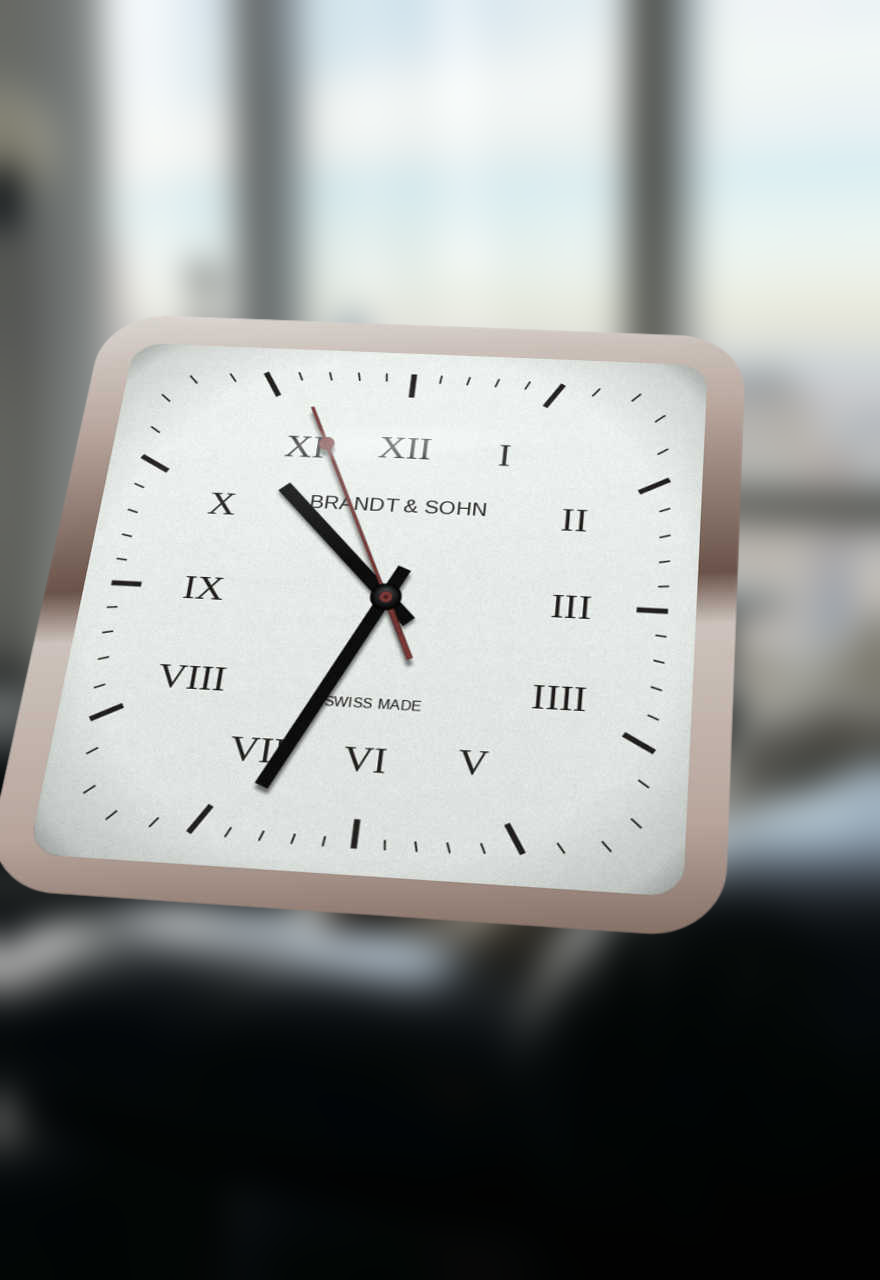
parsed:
10:33:56
